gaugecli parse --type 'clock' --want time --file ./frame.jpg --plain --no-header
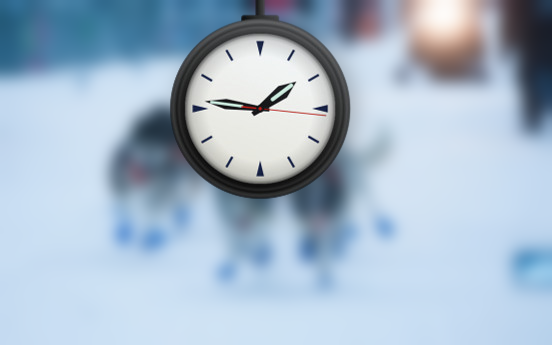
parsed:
1:46:16
